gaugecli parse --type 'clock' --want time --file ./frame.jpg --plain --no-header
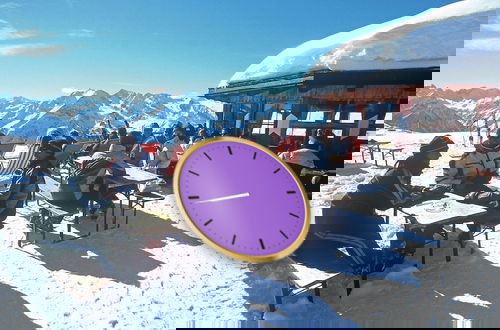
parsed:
8:44
